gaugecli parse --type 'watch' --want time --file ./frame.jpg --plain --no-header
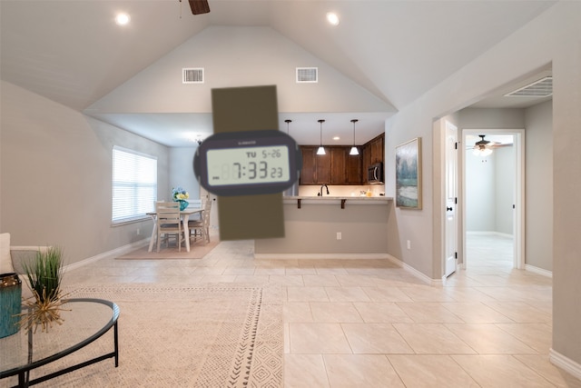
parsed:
7:33:23
